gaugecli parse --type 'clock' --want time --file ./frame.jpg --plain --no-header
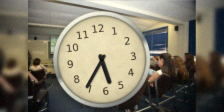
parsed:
5:36
